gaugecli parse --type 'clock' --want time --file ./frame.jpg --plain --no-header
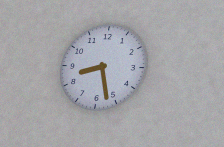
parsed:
8:27
